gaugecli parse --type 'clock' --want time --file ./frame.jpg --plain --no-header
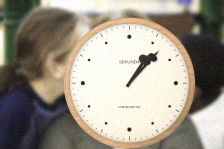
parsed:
1:07
